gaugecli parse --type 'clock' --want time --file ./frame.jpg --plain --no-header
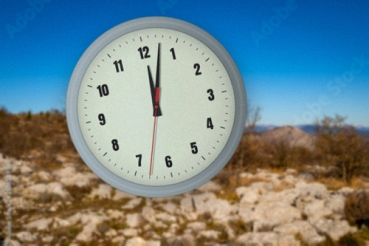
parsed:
12:02:33
